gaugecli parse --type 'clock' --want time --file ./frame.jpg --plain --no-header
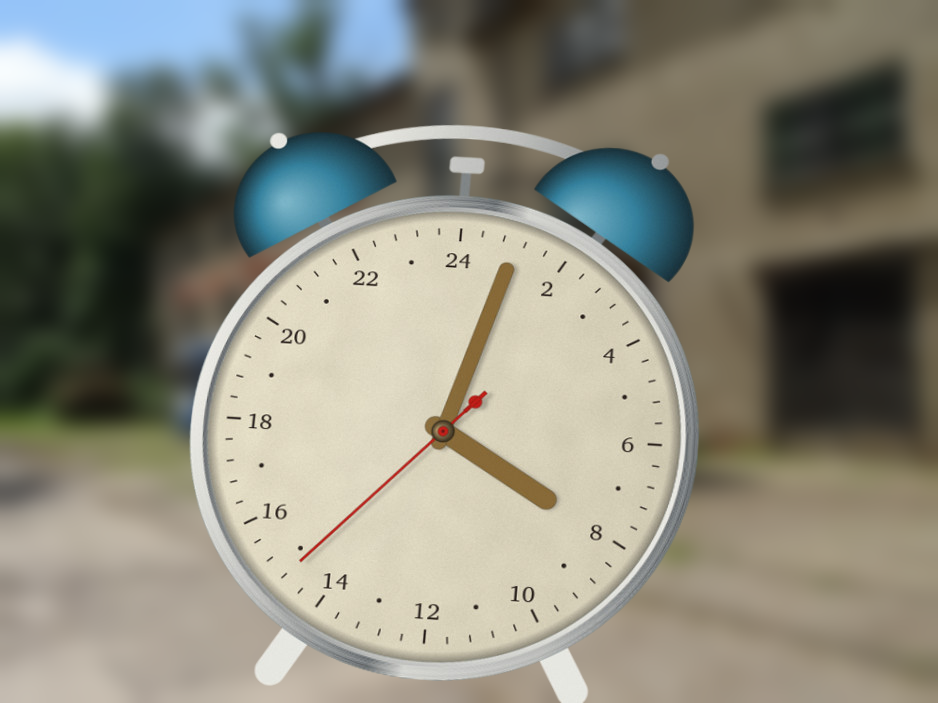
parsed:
8:02:37
